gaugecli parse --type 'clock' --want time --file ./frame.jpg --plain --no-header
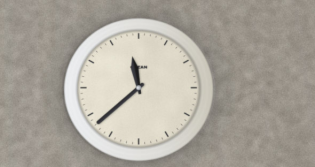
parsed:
11:38
